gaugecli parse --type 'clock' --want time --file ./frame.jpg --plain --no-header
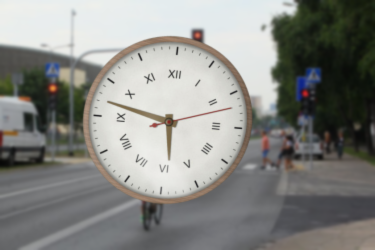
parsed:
5:47:12
